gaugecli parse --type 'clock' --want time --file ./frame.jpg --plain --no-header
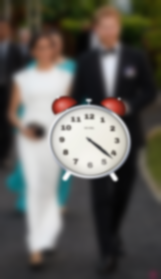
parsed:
4:22
